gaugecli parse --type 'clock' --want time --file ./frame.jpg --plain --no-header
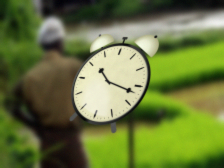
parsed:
10:17
